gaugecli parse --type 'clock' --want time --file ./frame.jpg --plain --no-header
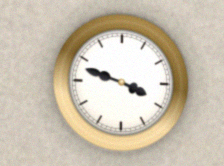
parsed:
3:48
